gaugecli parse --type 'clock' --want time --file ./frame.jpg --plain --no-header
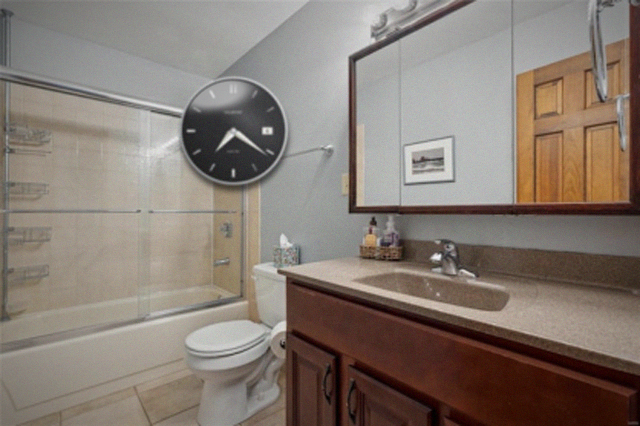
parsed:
7:21
